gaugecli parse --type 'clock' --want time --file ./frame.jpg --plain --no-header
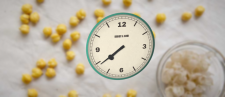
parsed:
7:39
